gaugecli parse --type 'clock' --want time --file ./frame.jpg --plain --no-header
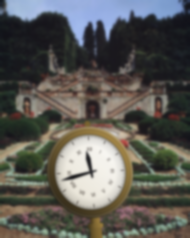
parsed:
11:43
